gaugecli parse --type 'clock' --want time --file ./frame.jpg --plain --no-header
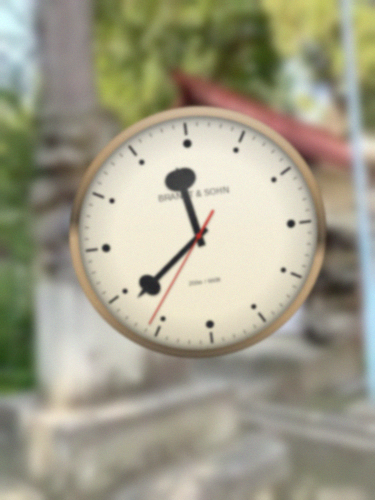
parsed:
11:38:36
